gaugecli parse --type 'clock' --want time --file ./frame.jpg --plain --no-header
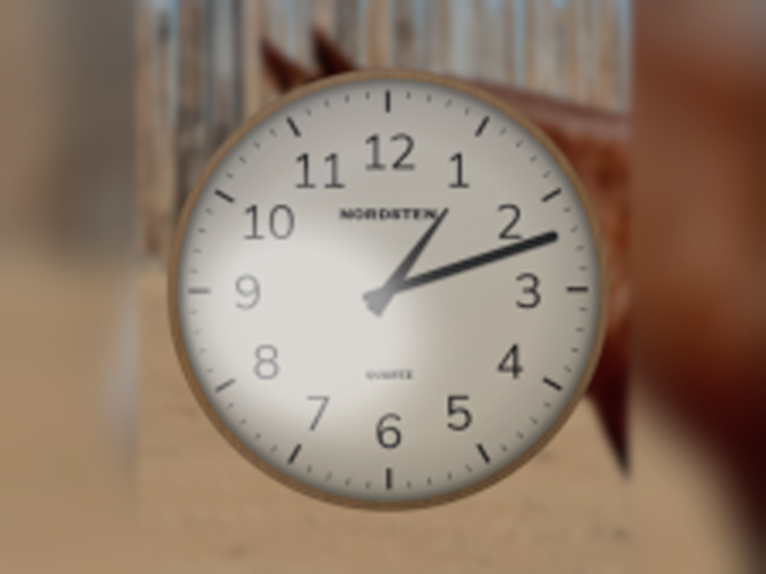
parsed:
1:12
